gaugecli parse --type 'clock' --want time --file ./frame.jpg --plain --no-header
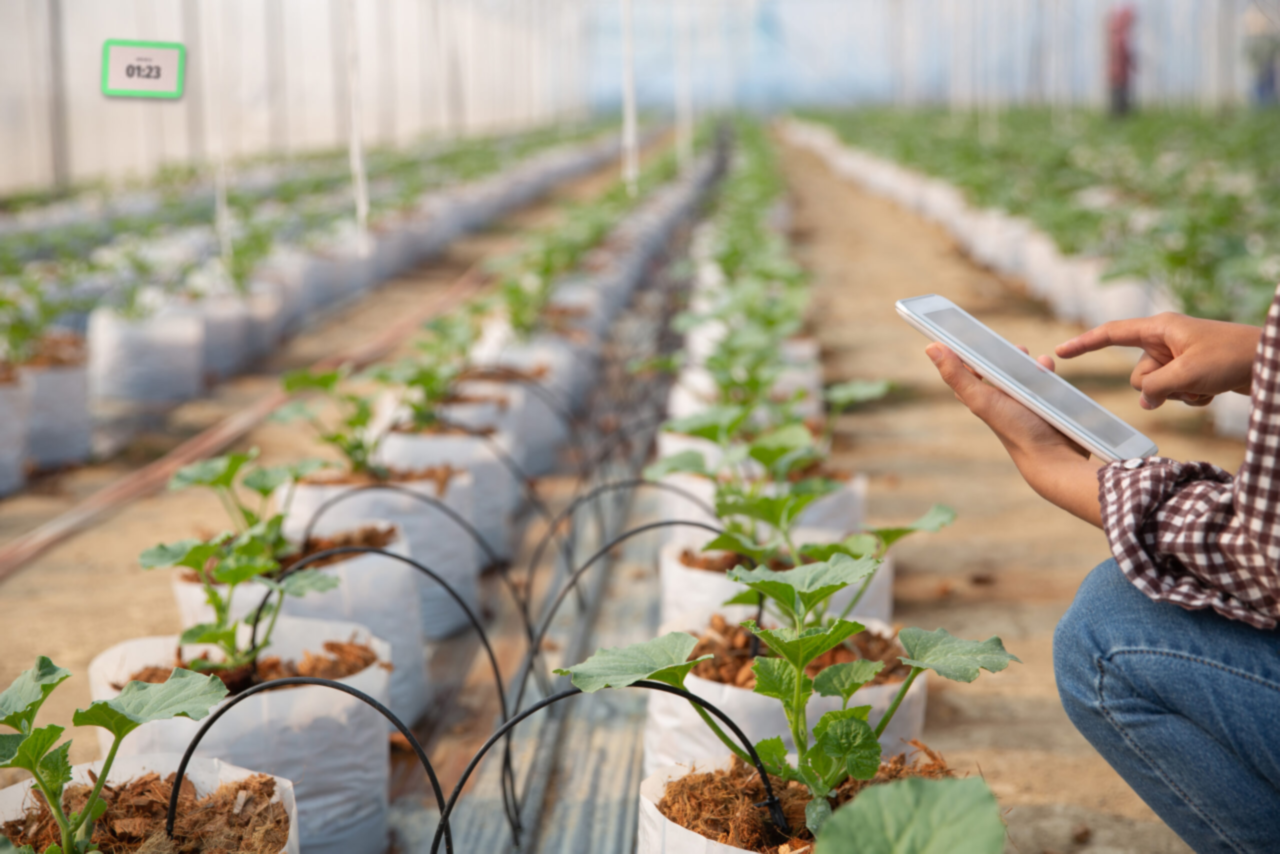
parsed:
1:23
